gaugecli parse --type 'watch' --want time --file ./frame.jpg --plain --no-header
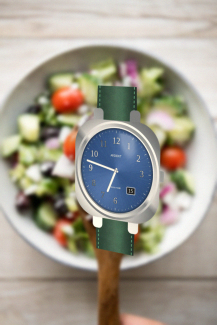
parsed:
6:47
